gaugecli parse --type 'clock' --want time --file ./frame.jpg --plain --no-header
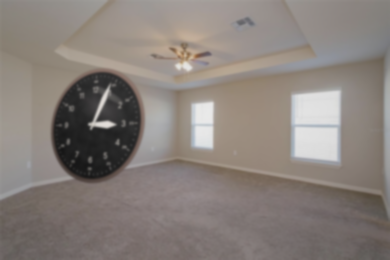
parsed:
3:04
